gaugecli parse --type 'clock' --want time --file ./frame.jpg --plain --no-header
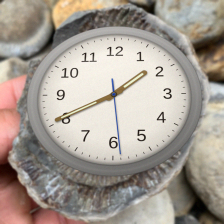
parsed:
1:40:29
